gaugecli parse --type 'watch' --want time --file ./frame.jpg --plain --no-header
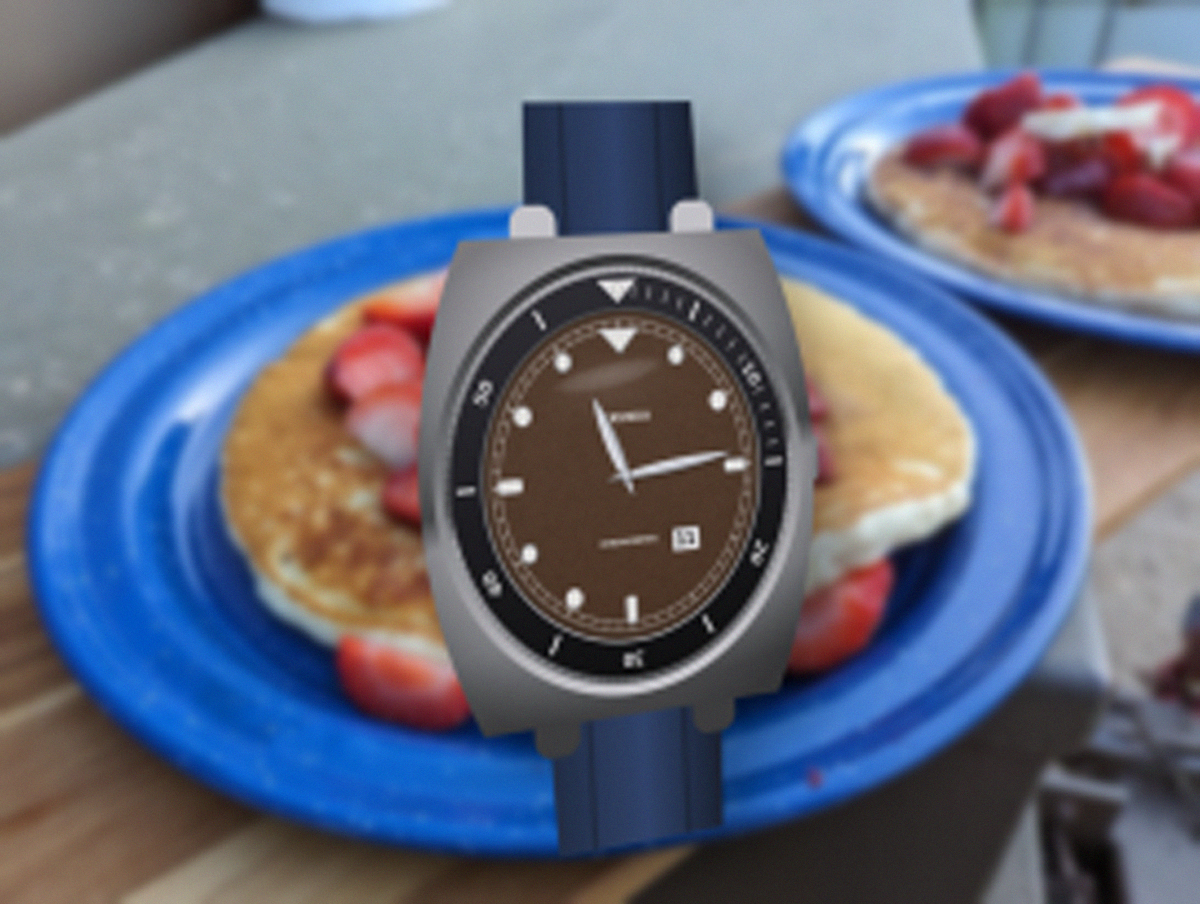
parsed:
11:14
